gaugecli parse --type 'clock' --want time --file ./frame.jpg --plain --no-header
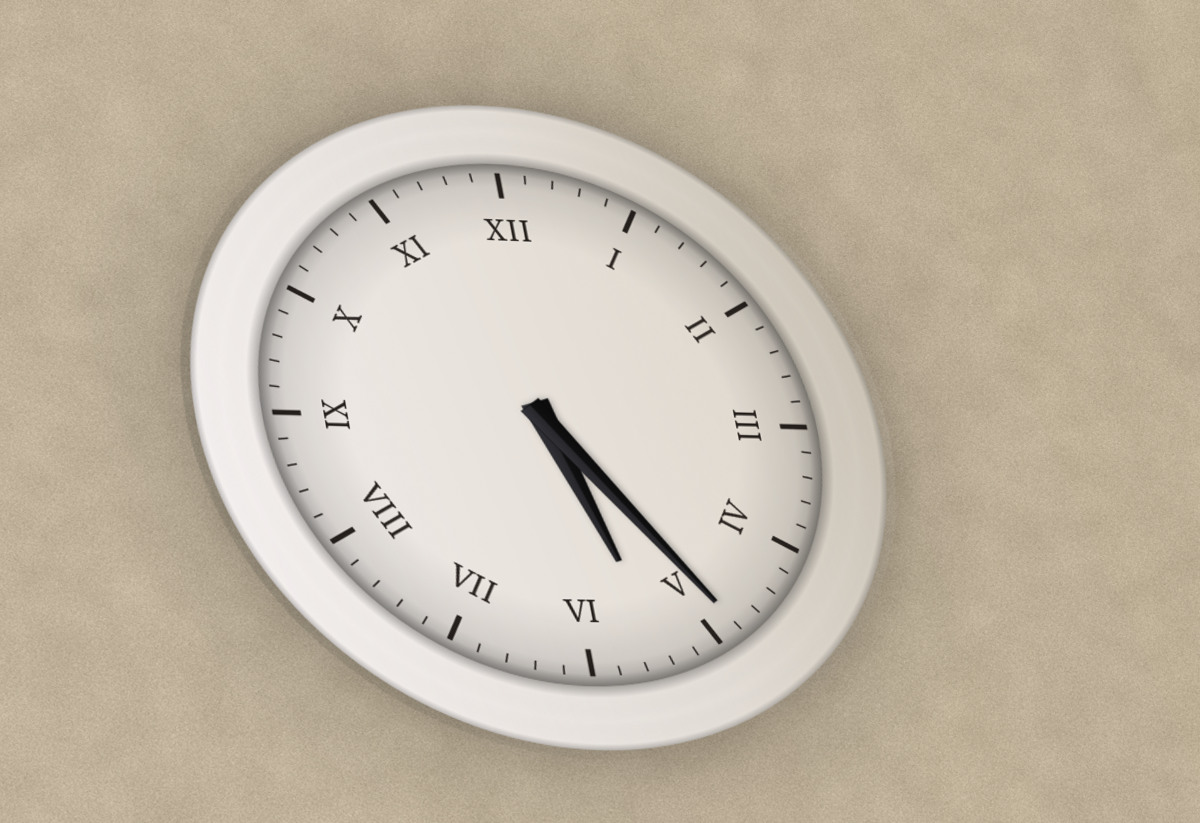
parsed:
5:24
